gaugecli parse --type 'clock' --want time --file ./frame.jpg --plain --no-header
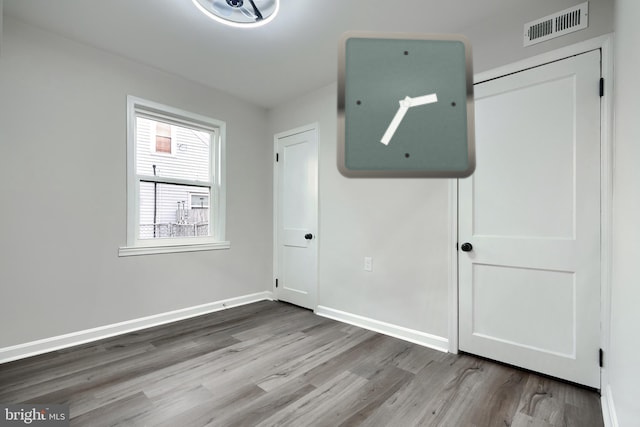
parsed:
2:35
